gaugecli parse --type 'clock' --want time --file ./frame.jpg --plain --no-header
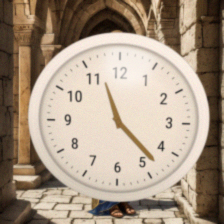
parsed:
11:23
